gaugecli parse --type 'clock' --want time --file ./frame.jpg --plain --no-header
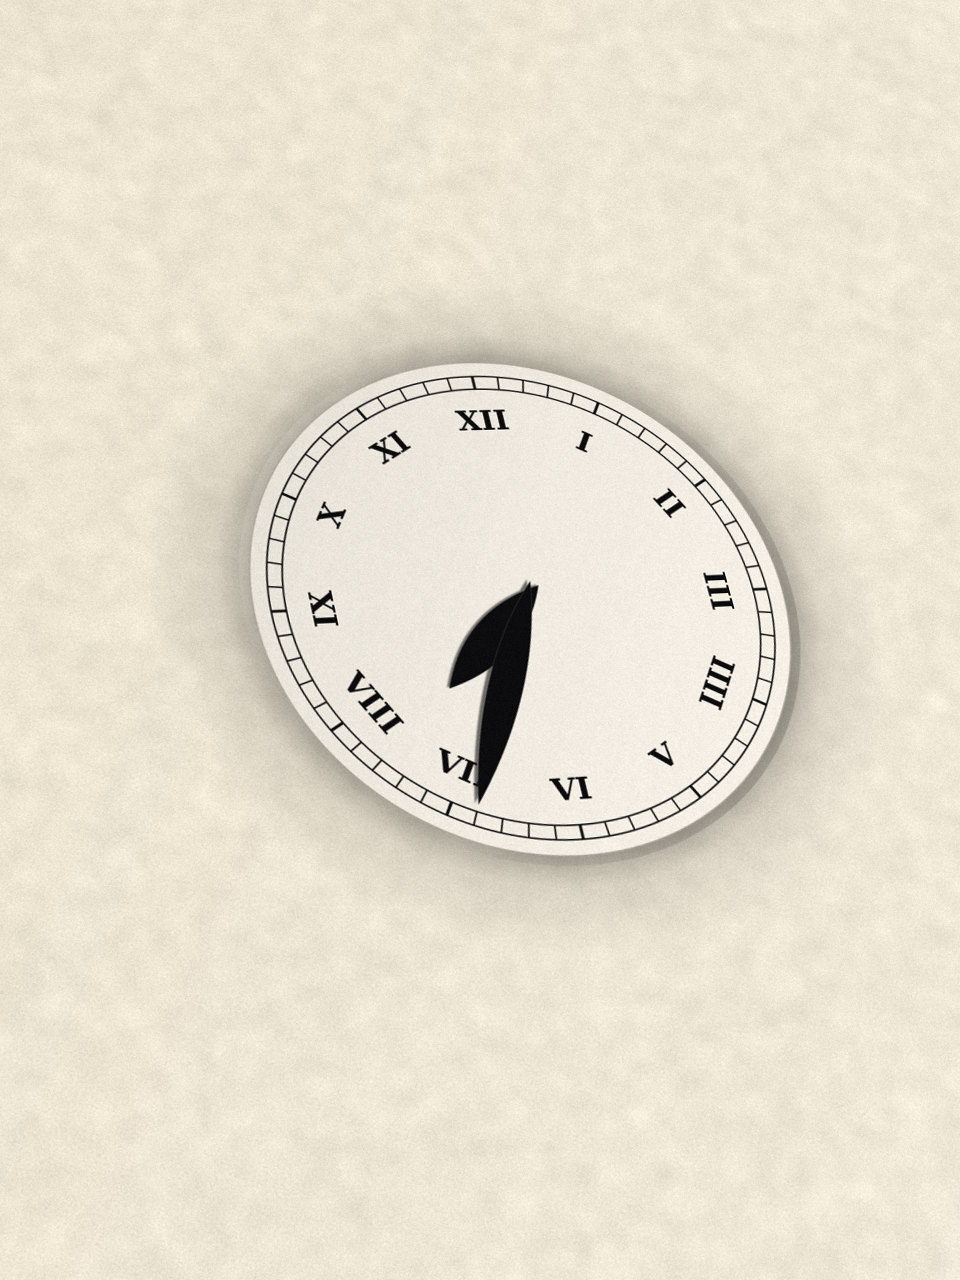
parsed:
7:34
